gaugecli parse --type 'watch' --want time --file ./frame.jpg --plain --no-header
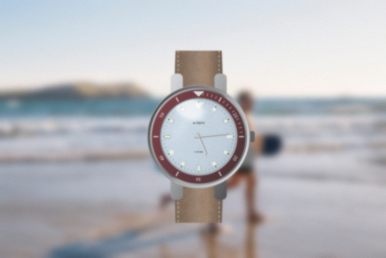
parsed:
5:14
